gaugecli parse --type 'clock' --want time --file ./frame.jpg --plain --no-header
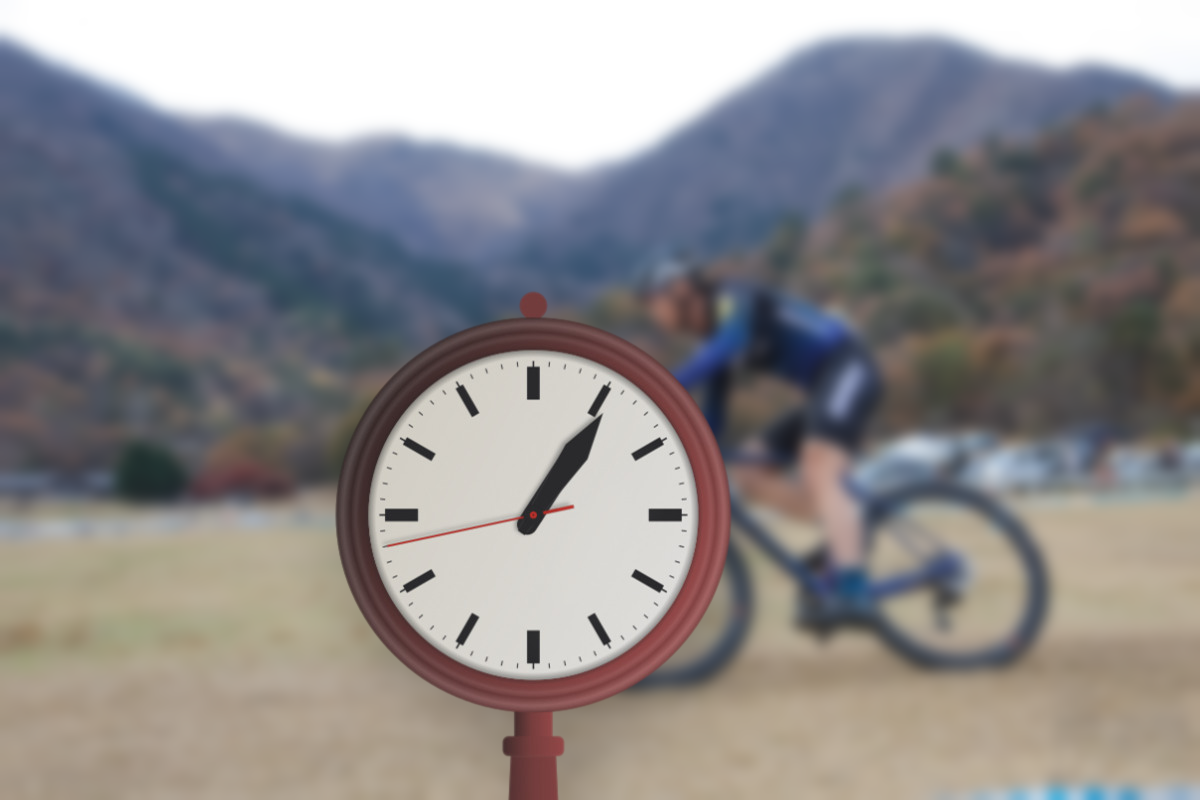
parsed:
1:05:43
